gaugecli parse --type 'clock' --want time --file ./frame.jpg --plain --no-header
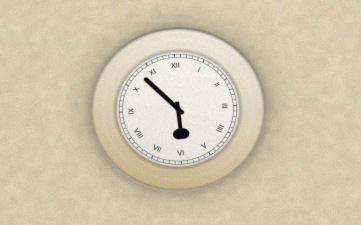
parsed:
5:53
